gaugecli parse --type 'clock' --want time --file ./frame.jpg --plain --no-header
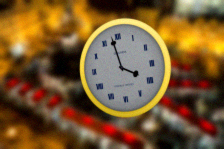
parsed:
3:58
